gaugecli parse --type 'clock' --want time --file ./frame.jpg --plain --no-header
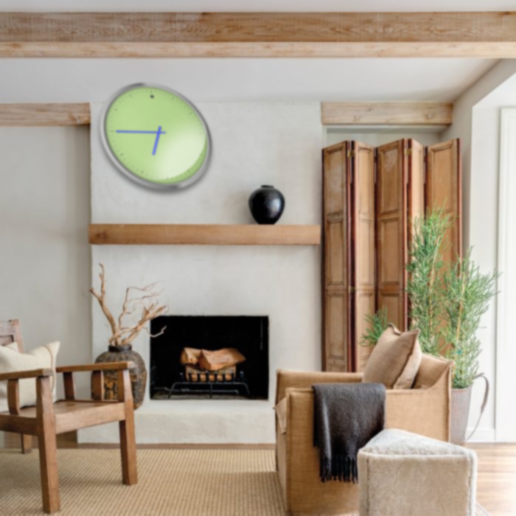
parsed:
6:45
